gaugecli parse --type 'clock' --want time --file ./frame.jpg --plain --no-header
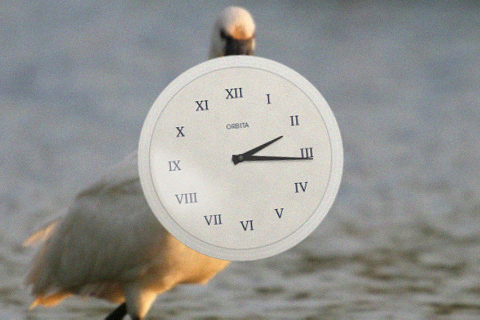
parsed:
2:16
